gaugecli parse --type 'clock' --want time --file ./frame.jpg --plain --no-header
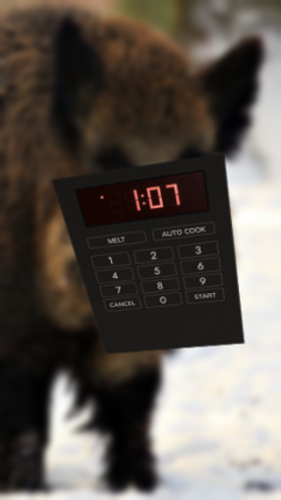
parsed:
1:07
